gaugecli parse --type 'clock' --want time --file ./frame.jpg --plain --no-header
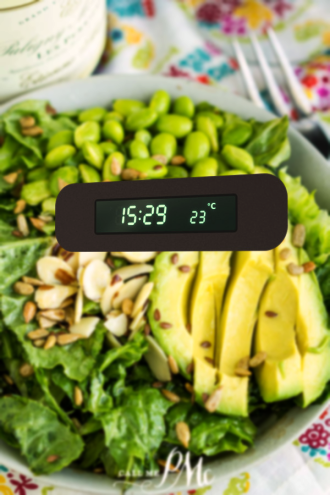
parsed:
15:29
